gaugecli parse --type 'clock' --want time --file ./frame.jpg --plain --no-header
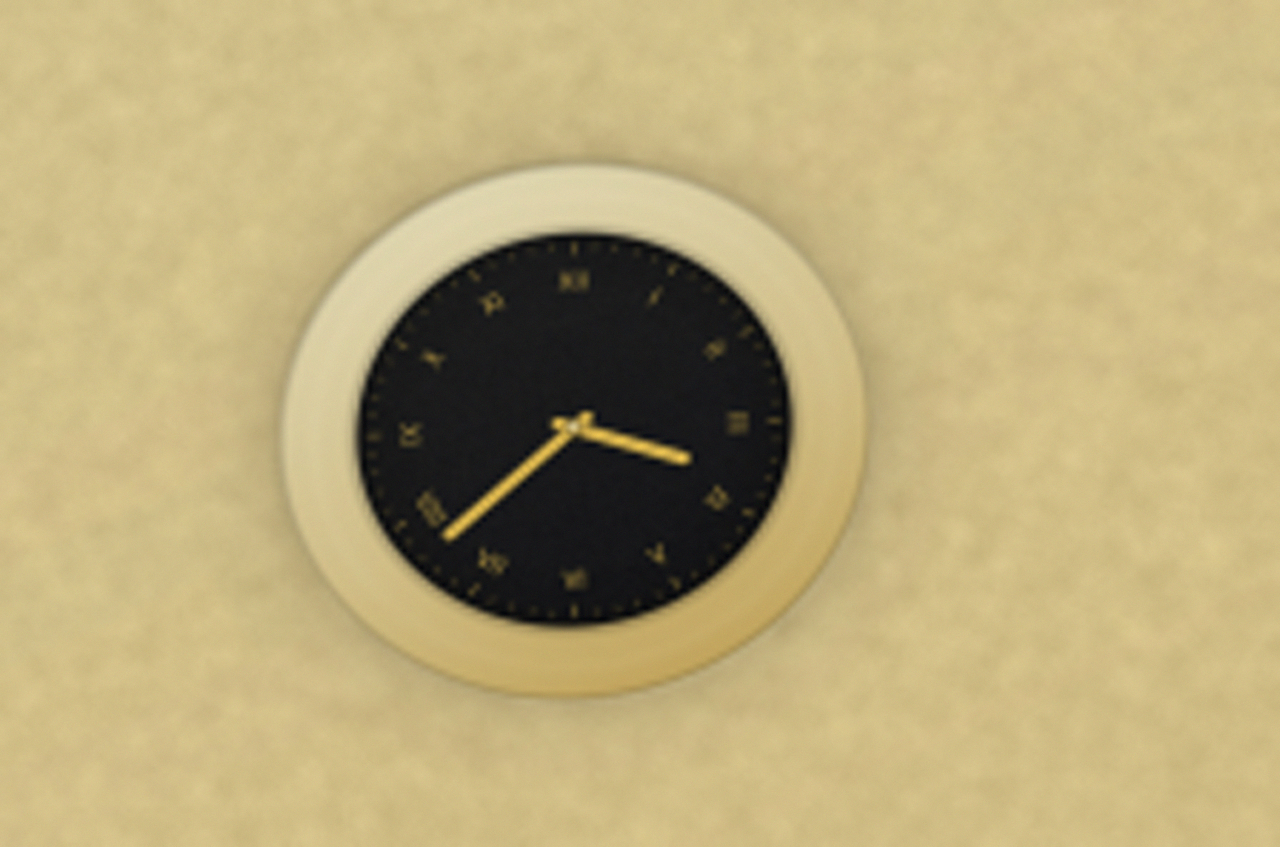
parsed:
3:38
